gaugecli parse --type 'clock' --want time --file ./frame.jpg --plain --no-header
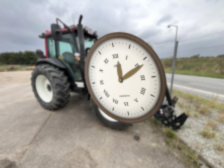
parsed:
12:11
